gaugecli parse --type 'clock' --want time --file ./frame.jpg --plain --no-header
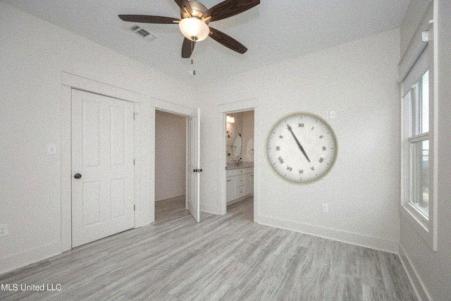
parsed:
4:55
